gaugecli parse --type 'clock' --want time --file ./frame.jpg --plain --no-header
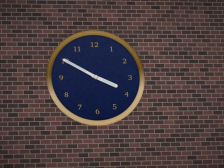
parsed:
3:50
